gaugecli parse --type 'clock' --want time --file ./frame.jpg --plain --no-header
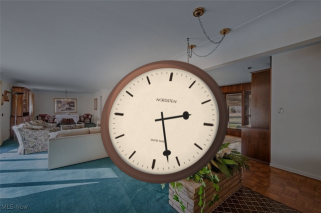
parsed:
2:27
